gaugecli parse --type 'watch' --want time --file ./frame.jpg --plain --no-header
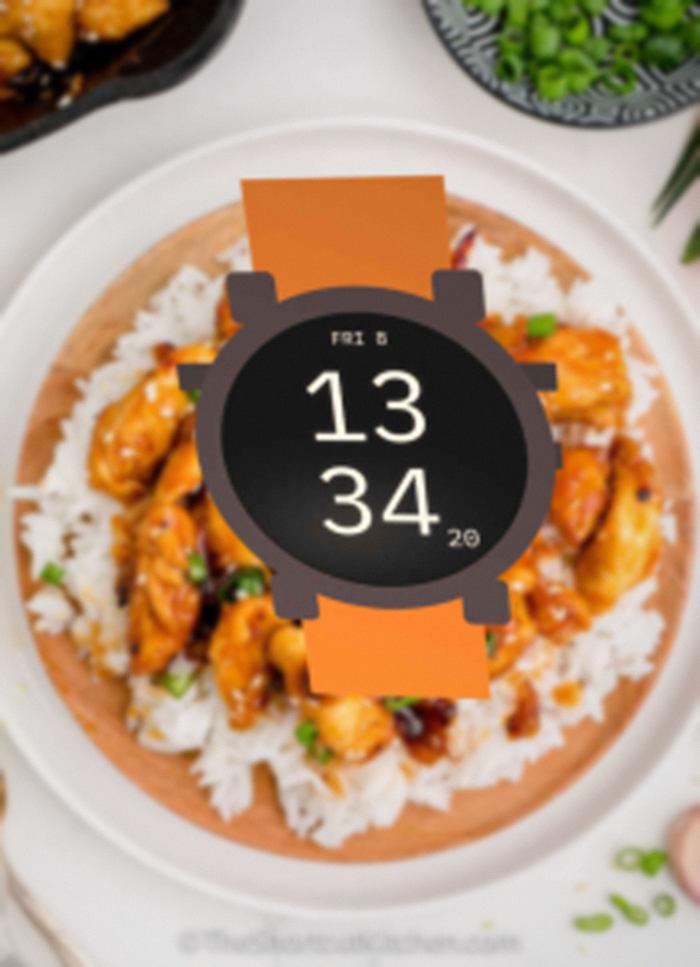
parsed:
13:34:20
